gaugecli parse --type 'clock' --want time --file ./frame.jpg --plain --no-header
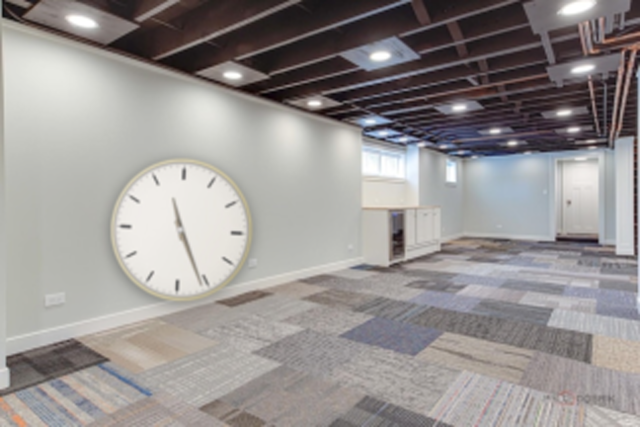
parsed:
11:26
